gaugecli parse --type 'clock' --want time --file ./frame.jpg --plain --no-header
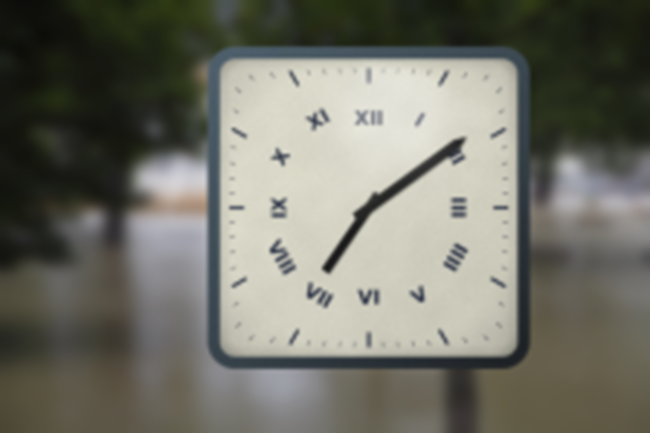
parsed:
7:09
